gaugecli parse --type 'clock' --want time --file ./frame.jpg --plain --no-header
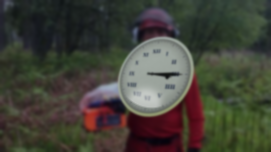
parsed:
3:15
